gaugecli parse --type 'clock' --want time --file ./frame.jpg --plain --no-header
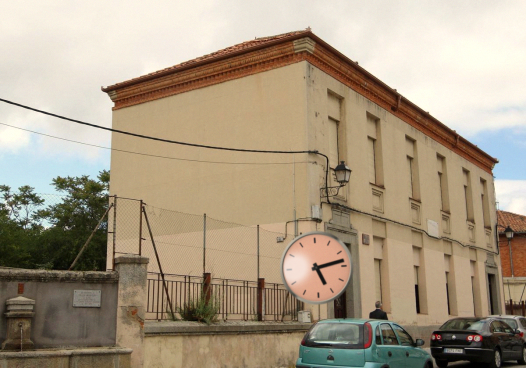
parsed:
5:13
